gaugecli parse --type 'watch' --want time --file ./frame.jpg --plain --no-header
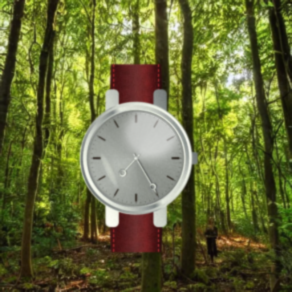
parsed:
7:25
